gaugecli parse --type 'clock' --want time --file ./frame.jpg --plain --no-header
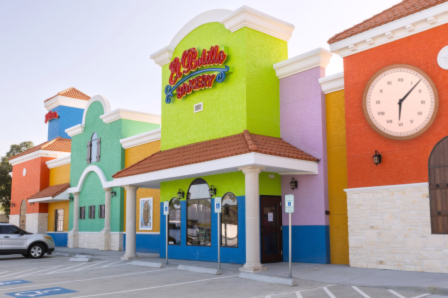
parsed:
6:07
